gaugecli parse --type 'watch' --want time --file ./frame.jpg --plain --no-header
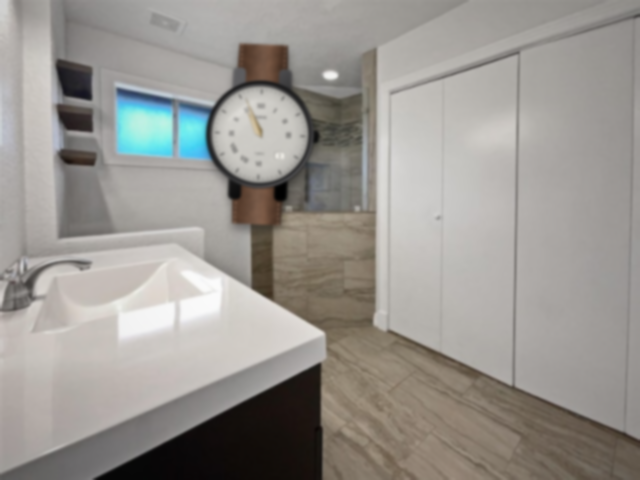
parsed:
10:56
